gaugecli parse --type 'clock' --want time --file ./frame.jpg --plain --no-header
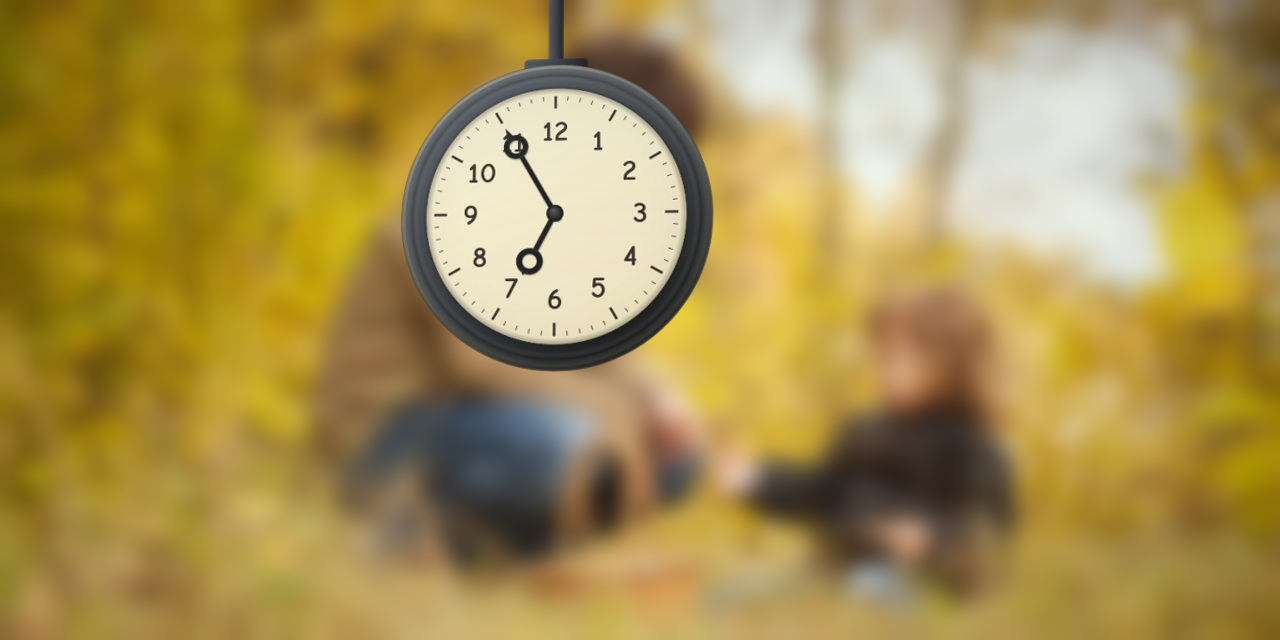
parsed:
6:55
